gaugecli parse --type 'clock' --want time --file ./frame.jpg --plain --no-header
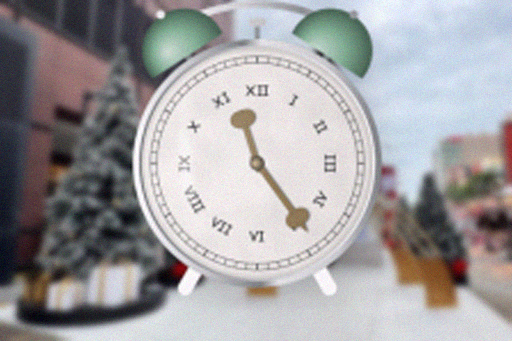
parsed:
11:24
